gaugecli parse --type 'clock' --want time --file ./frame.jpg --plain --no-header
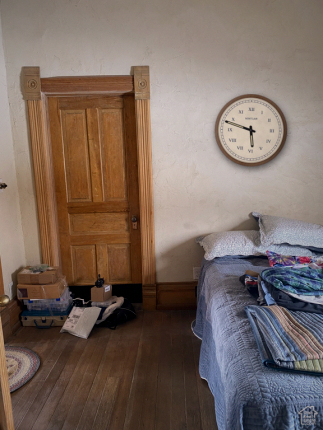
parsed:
5:48
